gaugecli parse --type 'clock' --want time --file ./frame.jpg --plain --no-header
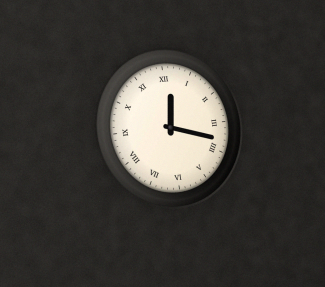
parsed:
12:18
